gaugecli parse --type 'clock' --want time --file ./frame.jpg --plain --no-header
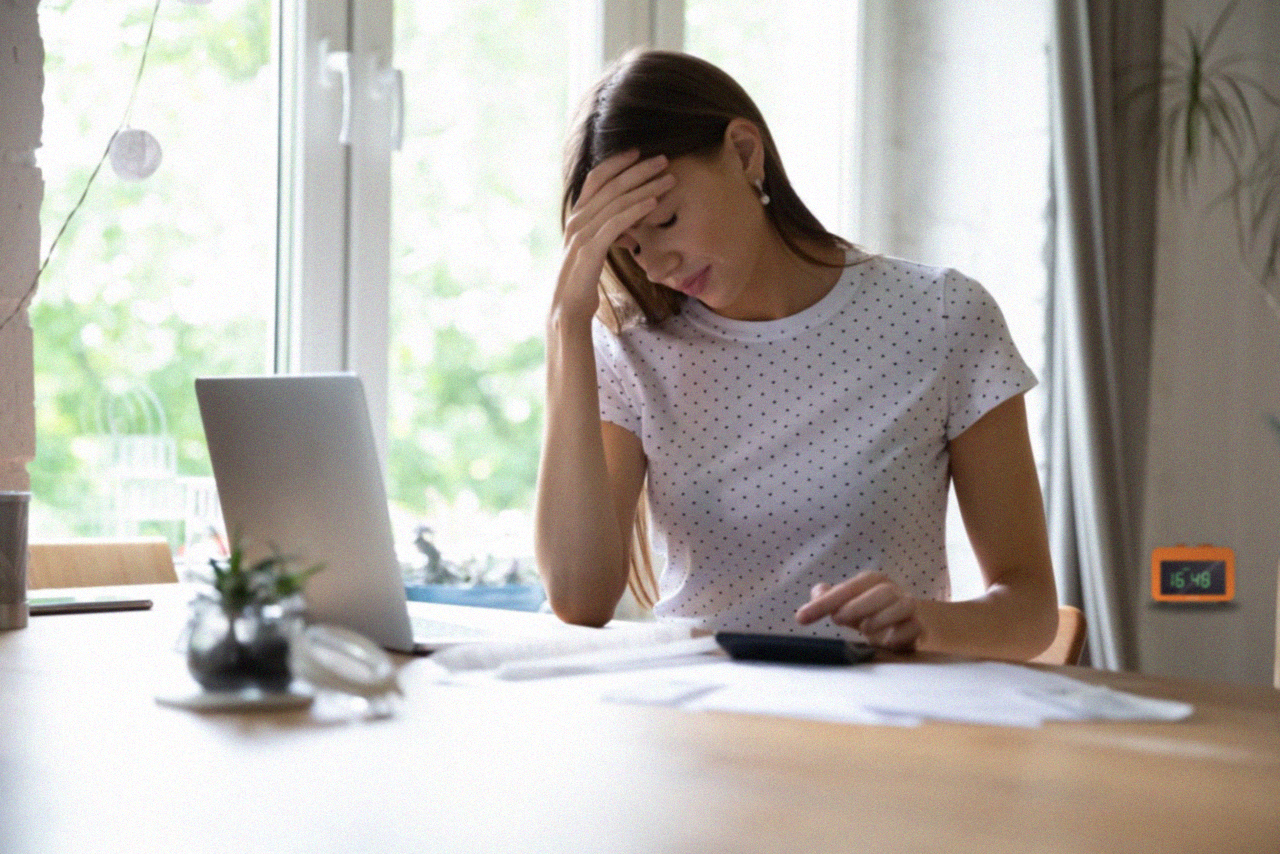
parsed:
16:48
